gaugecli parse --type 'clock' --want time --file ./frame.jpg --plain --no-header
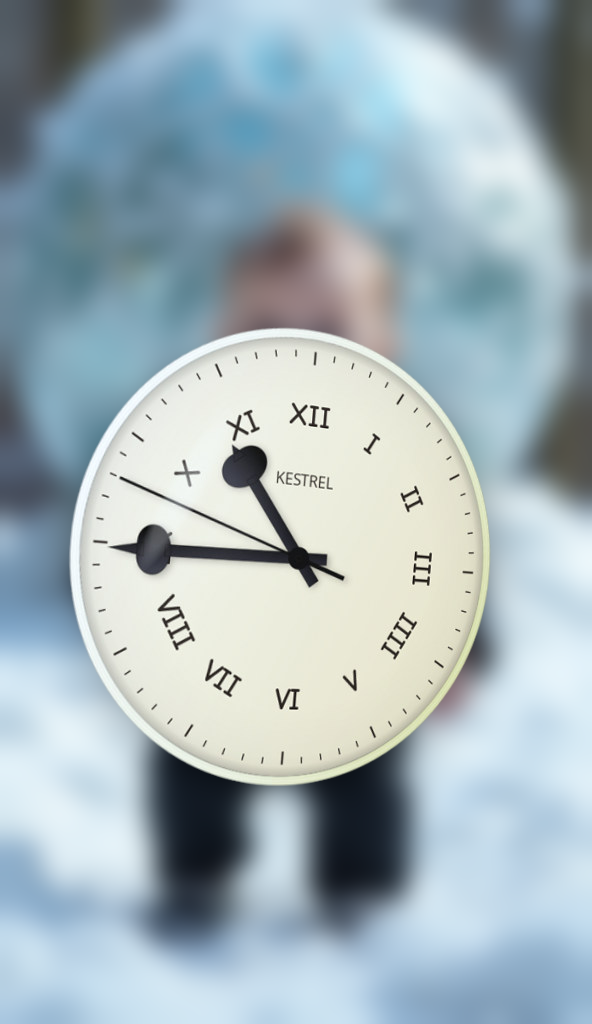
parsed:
10:44:48
